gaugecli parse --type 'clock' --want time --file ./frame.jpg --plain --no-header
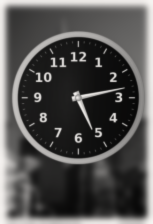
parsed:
5:13
